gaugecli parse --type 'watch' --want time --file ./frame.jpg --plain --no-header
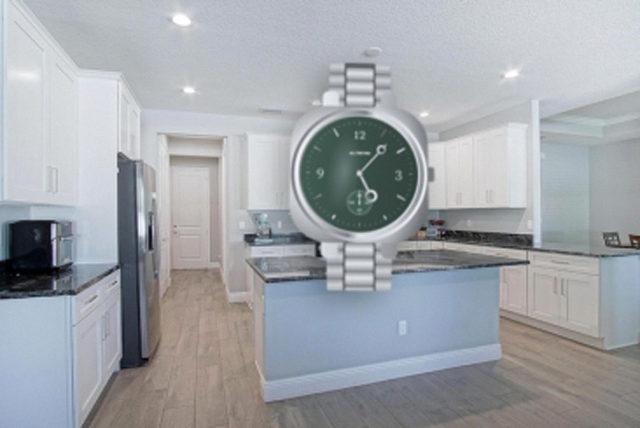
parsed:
5:07
